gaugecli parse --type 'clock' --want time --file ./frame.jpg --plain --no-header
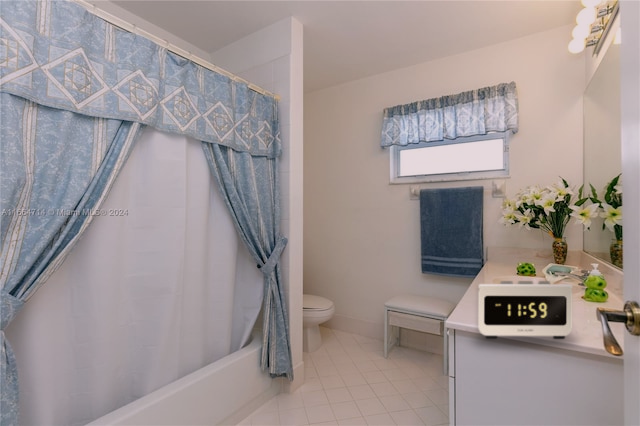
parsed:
11:59
